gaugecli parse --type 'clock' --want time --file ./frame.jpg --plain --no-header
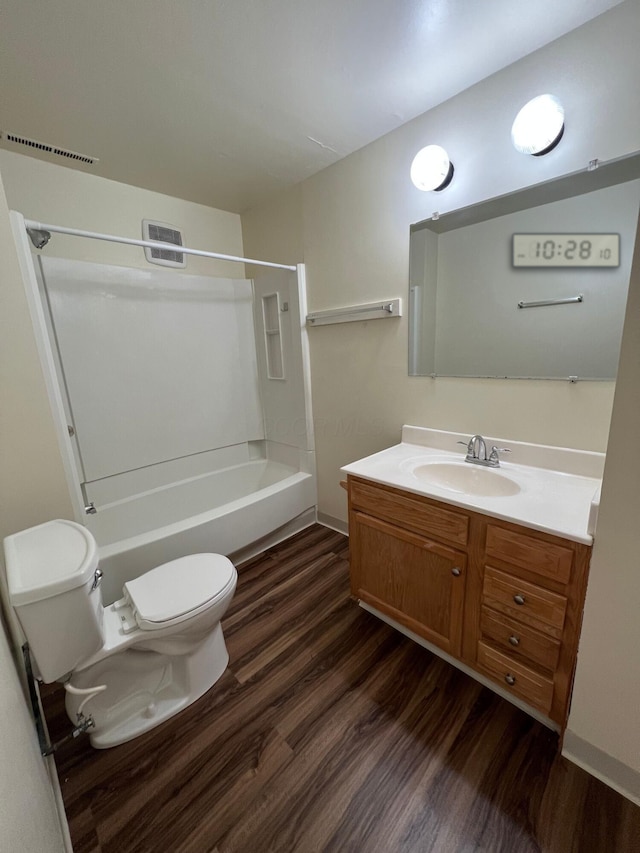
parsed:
10:28:10
